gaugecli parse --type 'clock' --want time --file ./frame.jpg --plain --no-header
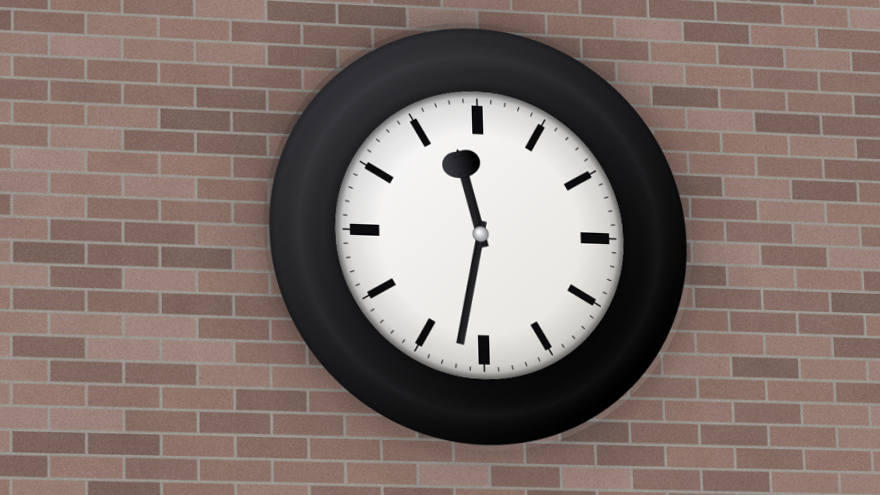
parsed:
11:32
